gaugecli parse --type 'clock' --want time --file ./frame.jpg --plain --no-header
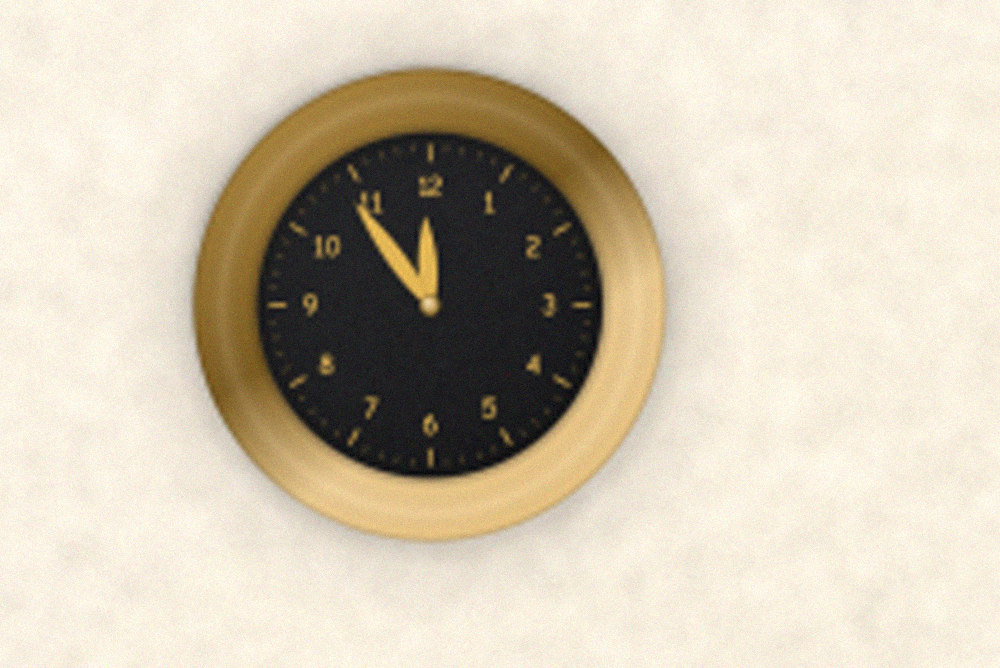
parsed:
11:54
